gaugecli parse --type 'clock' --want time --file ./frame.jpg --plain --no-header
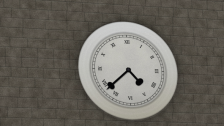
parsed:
4:38
